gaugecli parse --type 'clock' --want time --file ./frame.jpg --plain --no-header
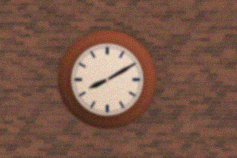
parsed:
8:10
